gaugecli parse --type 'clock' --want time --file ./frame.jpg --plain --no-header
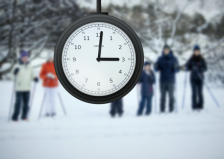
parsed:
3:01
